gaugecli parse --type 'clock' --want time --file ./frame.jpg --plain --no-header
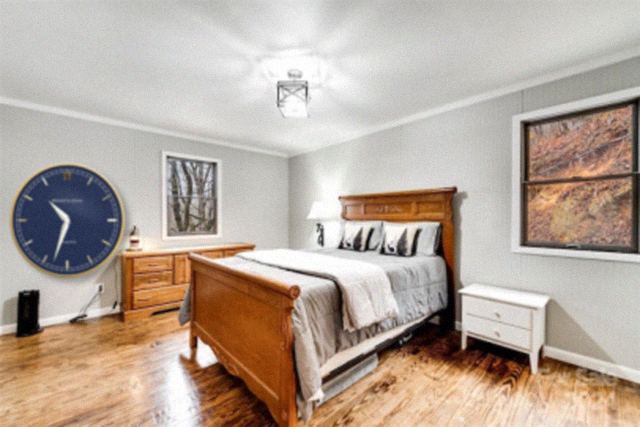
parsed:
10:33
